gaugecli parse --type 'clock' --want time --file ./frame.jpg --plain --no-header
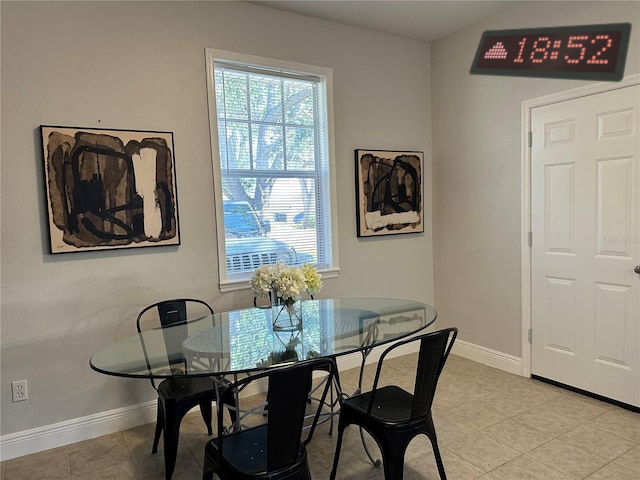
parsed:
18:52
